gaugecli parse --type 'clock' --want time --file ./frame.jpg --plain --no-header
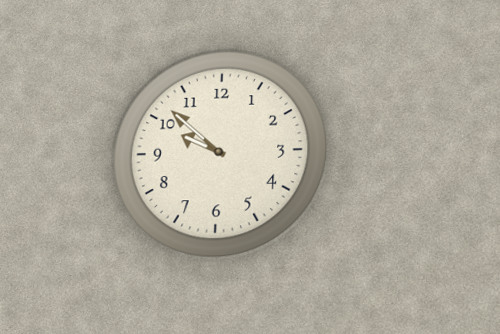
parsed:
9:52
